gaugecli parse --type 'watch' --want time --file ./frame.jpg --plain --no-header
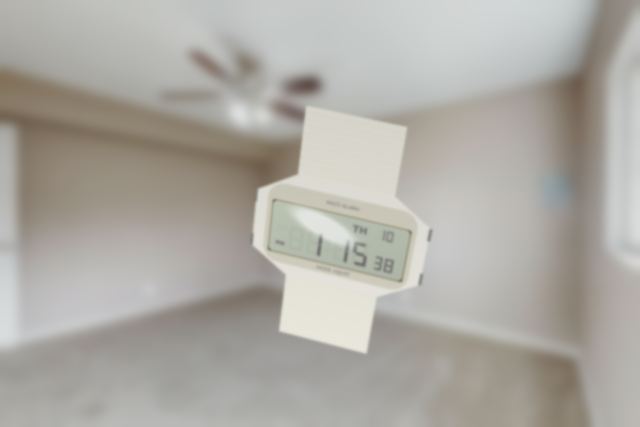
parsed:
1:15:38
